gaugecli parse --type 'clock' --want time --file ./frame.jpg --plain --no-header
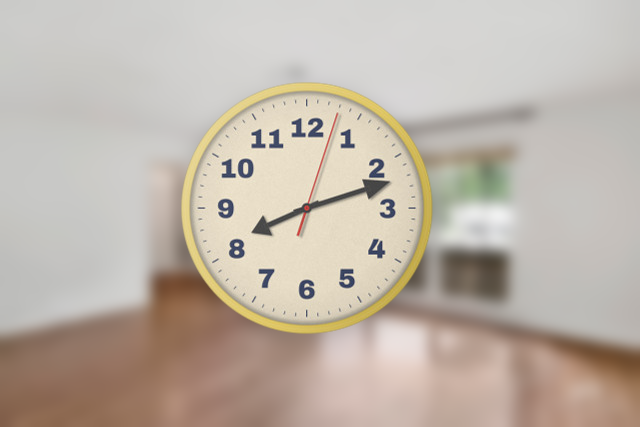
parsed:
8:12:03
